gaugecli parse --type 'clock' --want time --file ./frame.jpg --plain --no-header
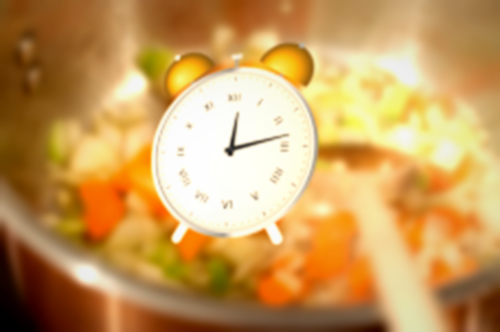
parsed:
12:13
